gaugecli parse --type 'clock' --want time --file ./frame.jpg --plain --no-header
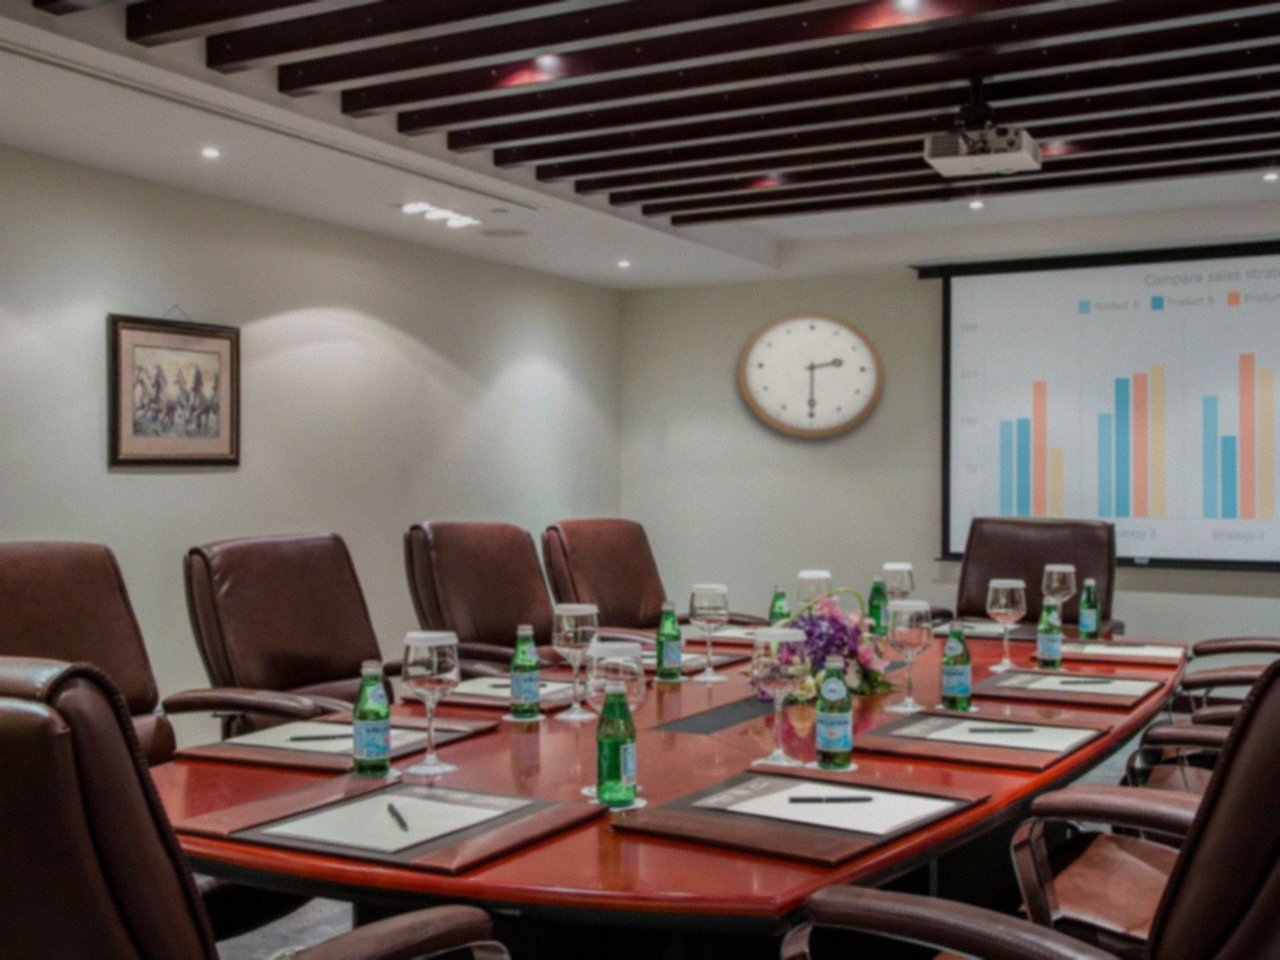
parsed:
2:30
